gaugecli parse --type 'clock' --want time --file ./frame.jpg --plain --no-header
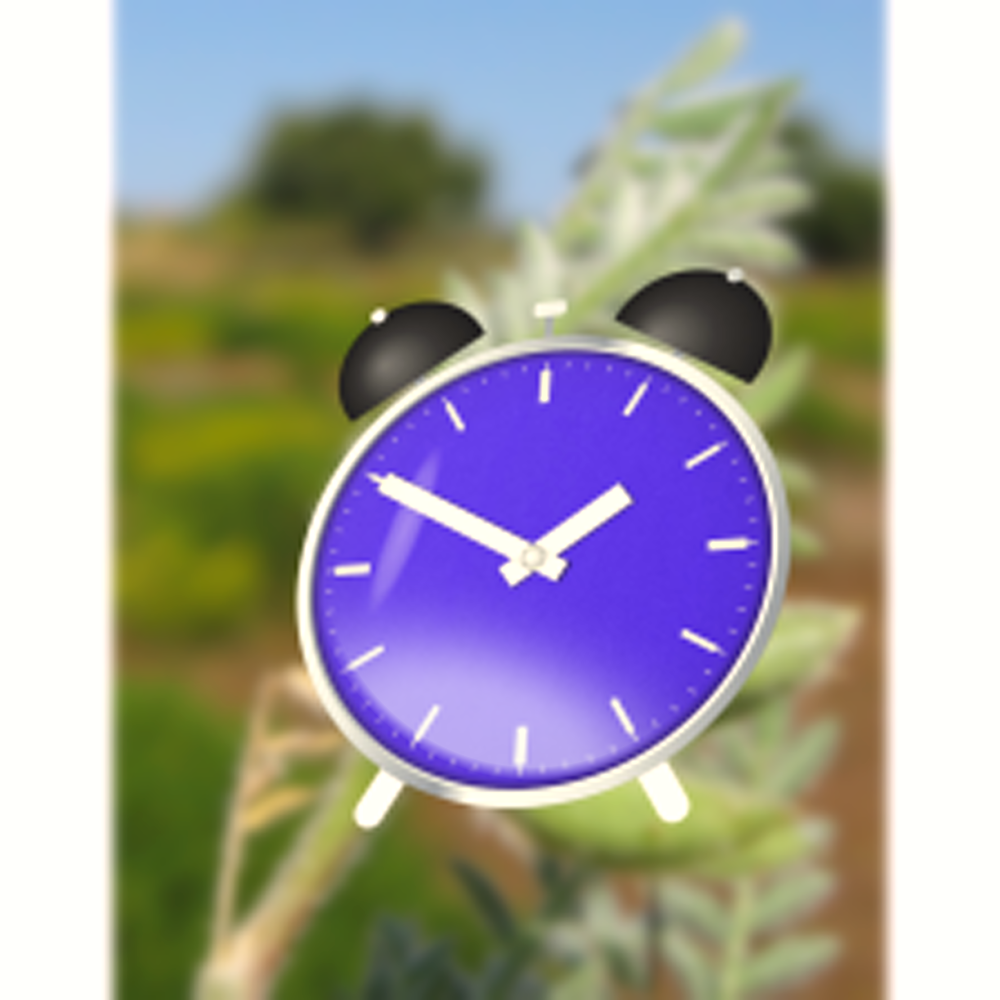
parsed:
1:50
